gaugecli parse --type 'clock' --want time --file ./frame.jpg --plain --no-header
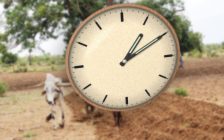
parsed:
1:10
